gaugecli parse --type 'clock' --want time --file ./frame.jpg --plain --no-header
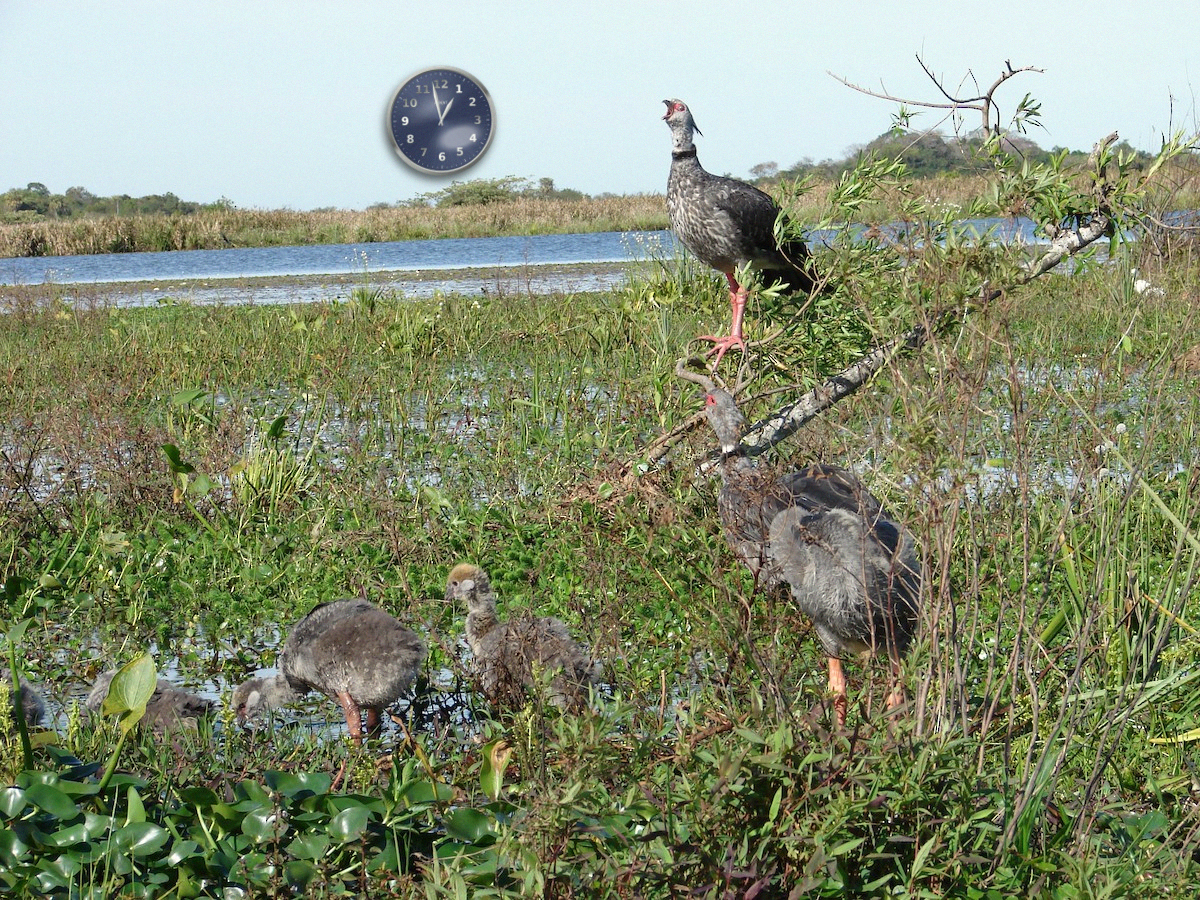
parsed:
12:58
